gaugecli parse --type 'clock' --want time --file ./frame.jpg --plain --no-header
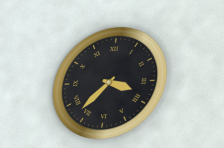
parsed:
3:37
